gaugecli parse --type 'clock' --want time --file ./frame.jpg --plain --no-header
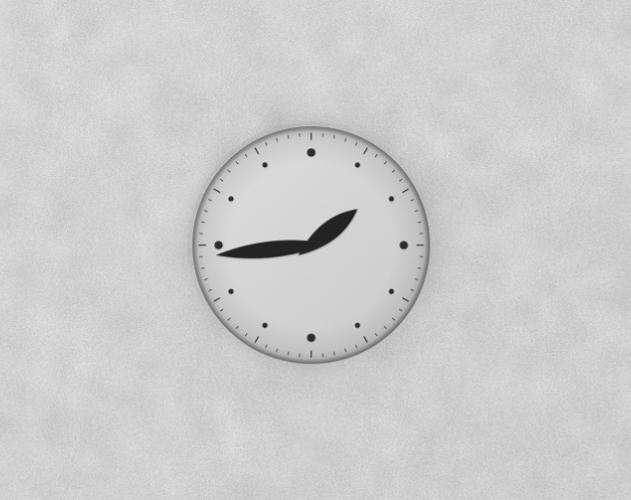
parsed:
1:44
